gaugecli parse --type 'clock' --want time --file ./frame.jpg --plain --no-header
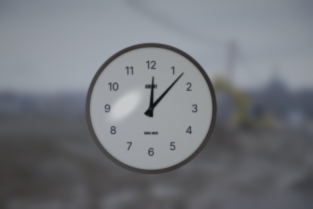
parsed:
12:07
